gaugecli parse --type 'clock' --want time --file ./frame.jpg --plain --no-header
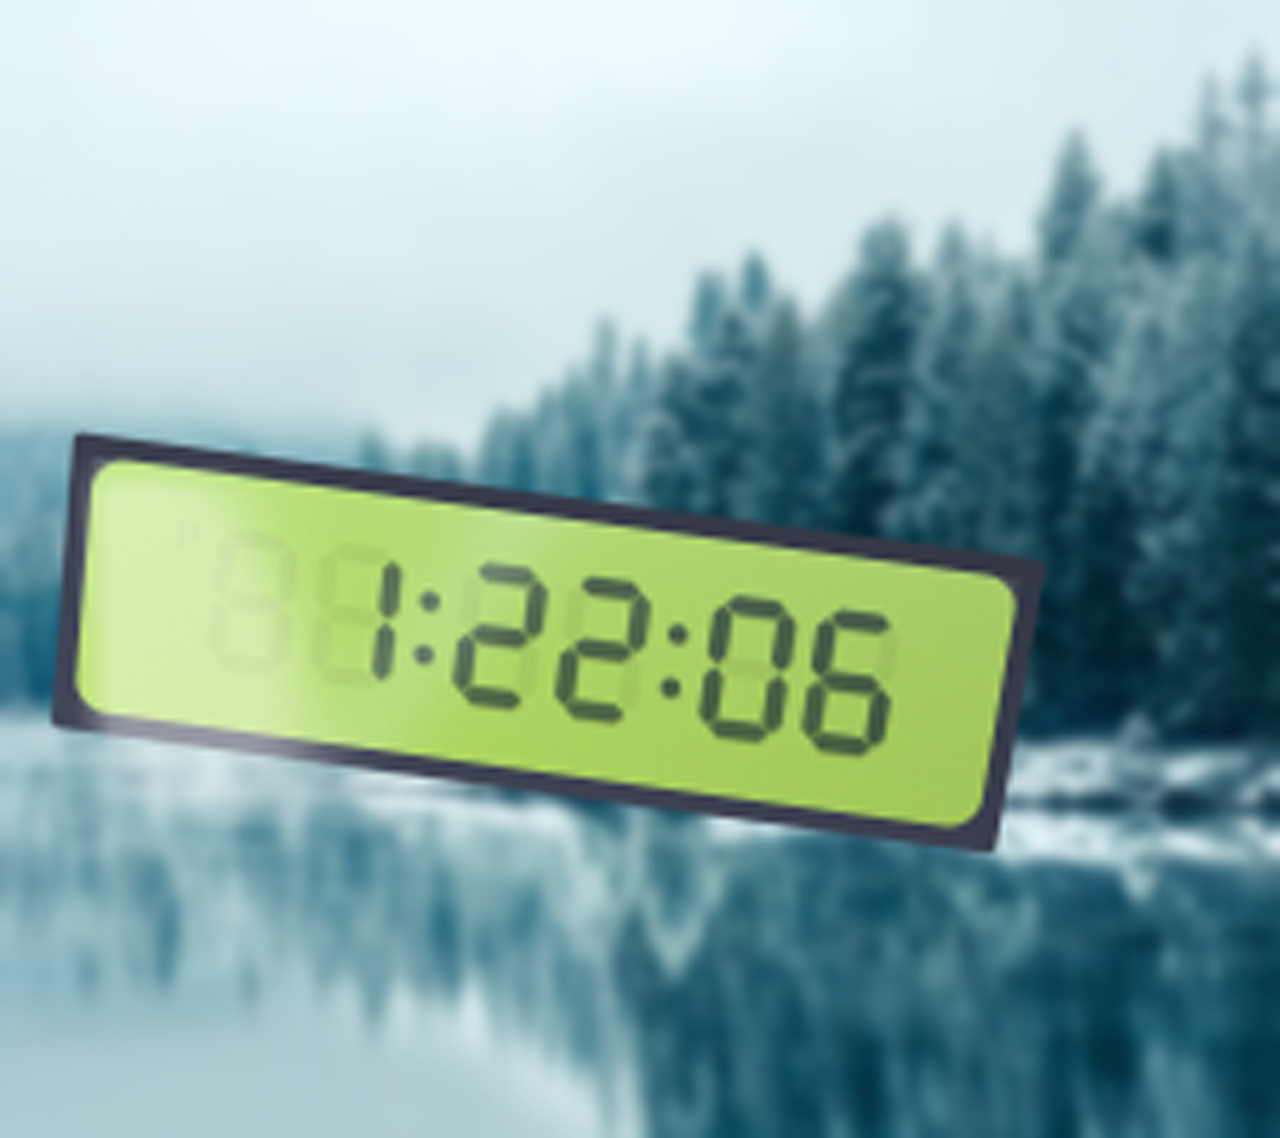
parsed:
1:22:06
